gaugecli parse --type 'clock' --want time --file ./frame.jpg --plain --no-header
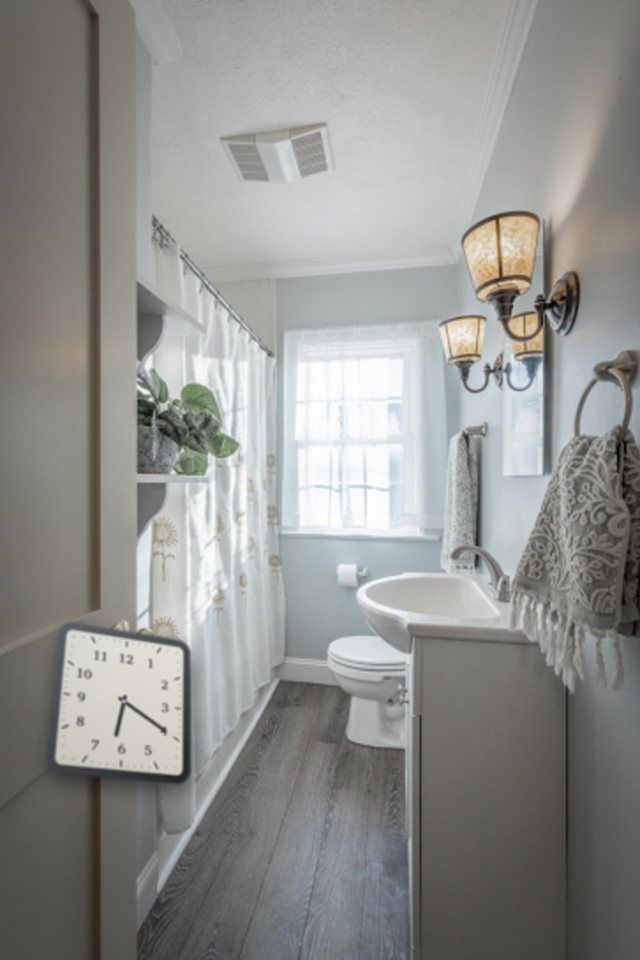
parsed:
6:20
